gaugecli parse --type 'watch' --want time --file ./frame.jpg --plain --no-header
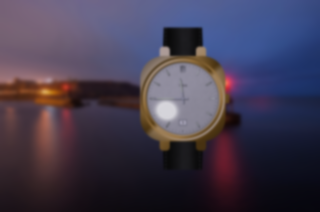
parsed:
11:45
